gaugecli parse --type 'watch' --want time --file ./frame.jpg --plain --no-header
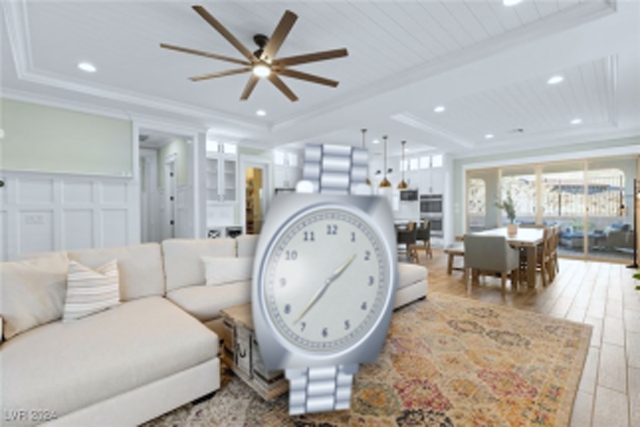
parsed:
1:37
